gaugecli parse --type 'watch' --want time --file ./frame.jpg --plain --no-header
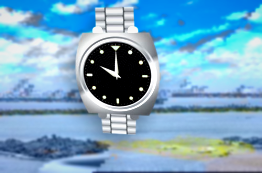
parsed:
10:00
